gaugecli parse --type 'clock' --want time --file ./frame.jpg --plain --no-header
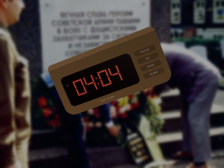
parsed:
4:04
